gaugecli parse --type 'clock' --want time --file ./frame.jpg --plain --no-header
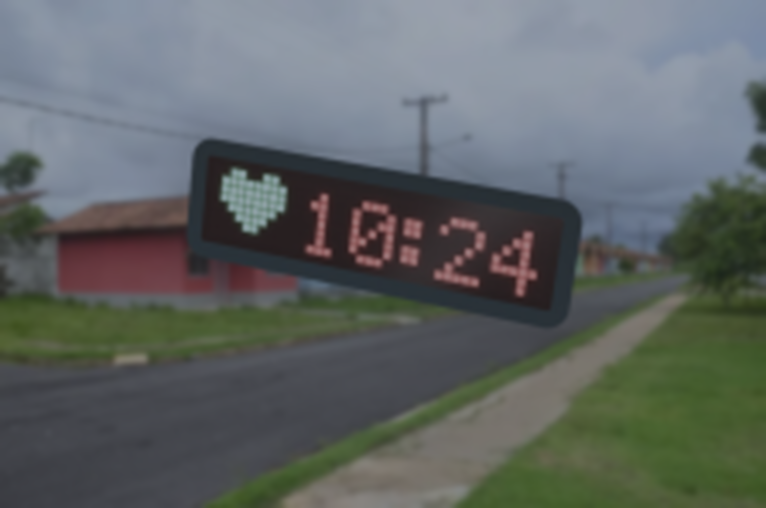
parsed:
10:24
